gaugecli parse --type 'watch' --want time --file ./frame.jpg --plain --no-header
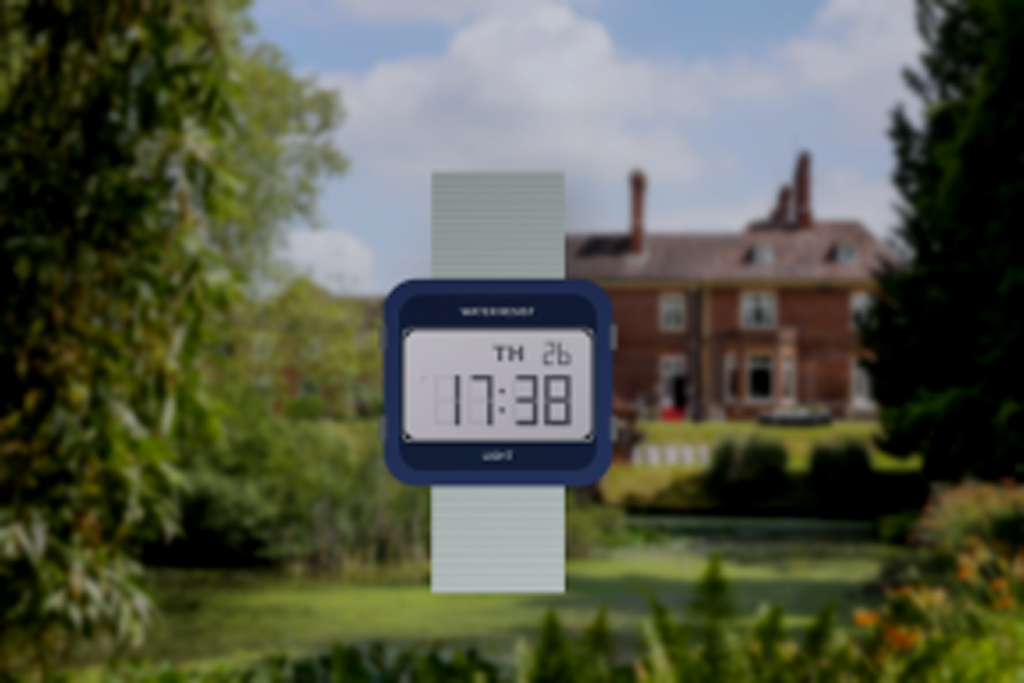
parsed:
17:38
